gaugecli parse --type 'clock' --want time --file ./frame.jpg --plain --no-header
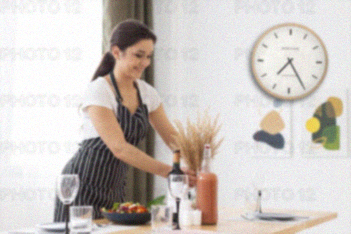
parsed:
7:25
